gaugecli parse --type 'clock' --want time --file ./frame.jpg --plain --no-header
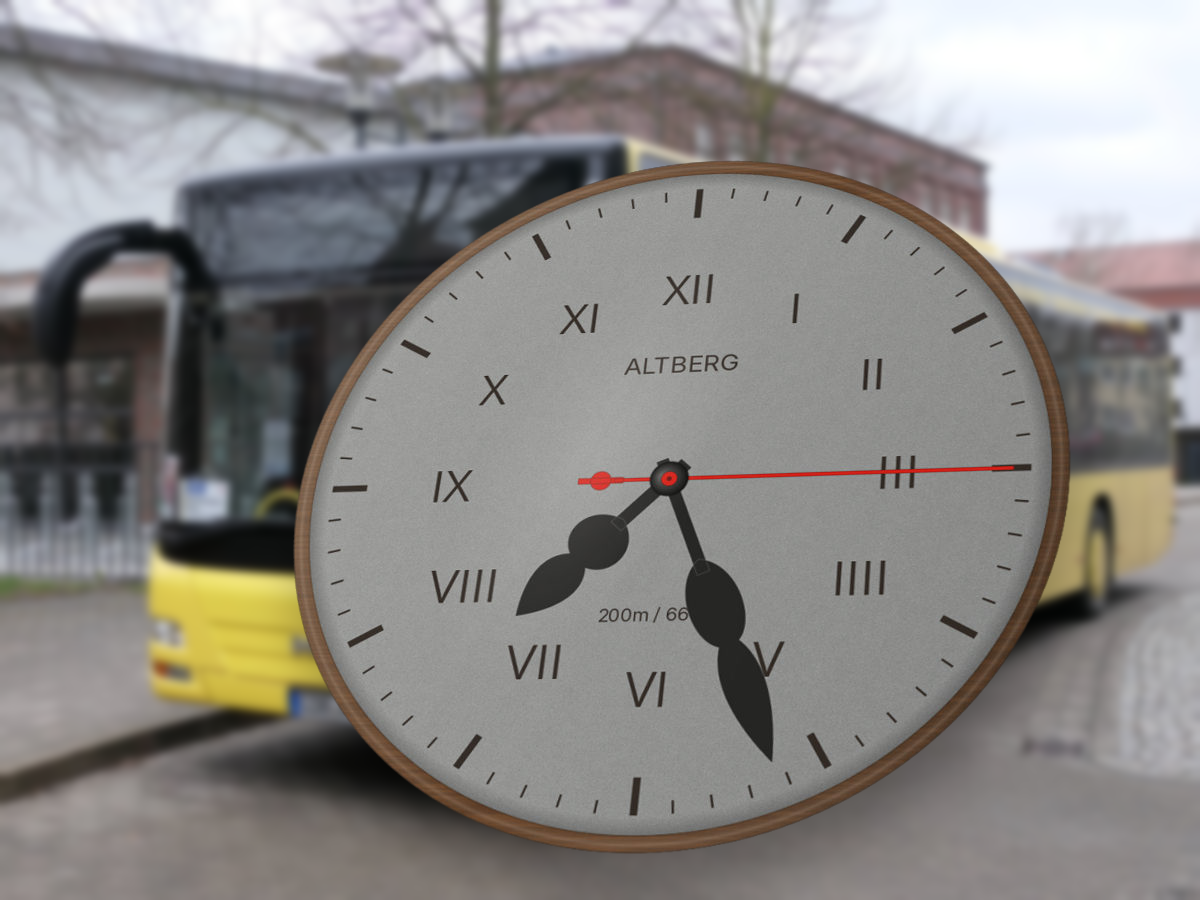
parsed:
7:26:15
